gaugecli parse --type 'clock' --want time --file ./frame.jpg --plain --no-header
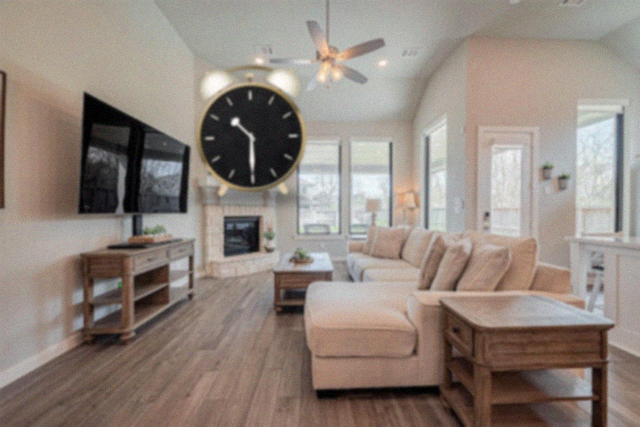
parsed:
10:30
